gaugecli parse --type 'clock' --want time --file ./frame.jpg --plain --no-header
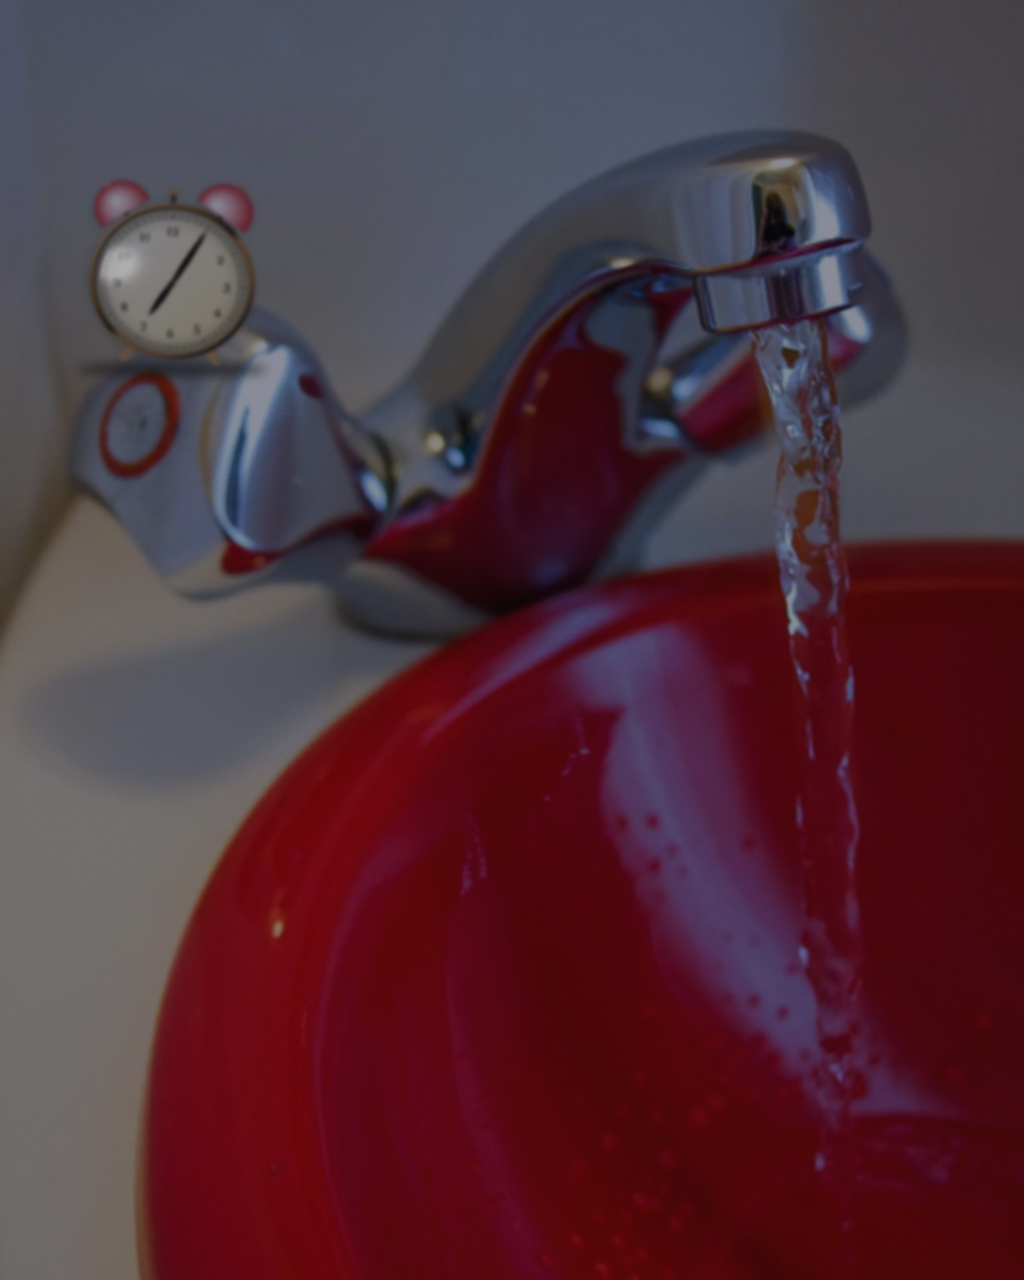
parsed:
7:05
